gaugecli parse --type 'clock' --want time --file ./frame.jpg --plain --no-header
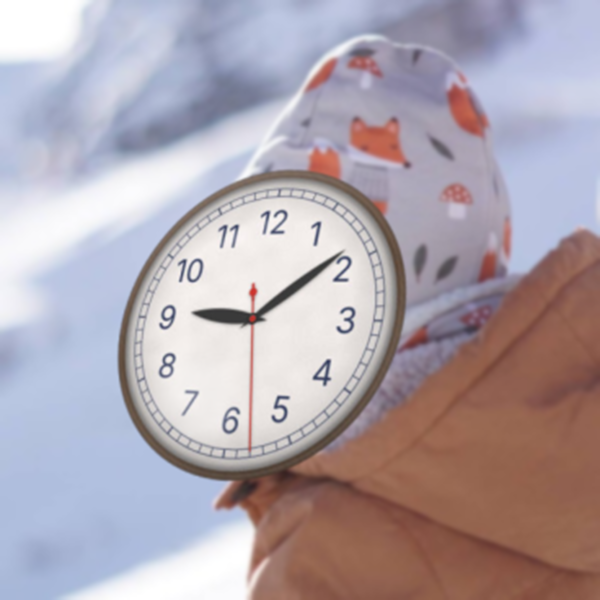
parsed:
9:08:28
